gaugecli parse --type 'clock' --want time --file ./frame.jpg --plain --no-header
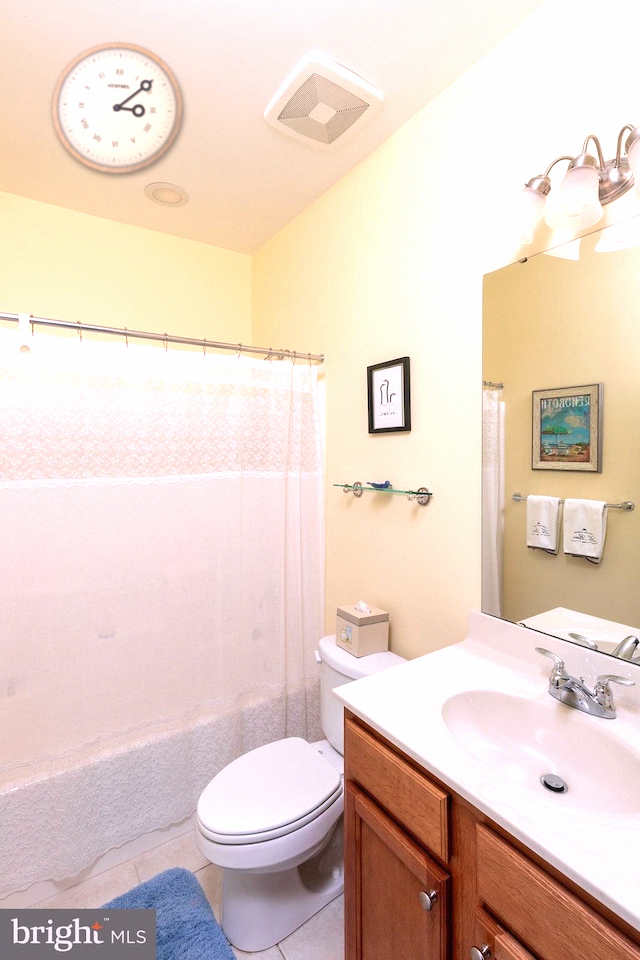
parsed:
3:08
